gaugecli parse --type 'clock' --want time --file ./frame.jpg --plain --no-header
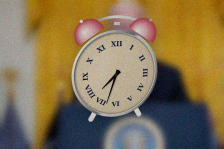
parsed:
7:33
